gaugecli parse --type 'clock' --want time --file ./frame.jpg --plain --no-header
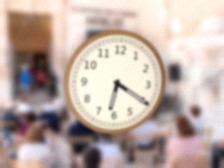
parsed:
6:20
